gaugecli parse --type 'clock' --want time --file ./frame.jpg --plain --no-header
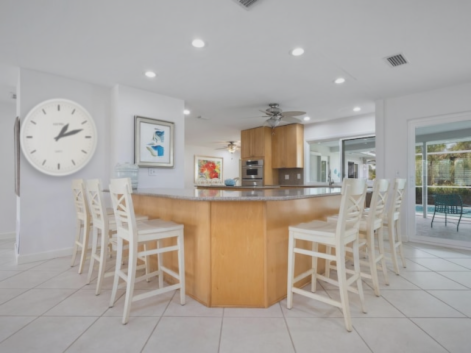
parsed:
1:12
